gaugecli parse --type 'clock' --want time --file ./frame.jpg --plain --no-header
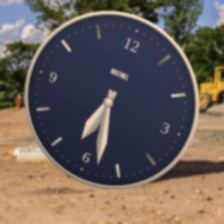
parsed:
6:28
